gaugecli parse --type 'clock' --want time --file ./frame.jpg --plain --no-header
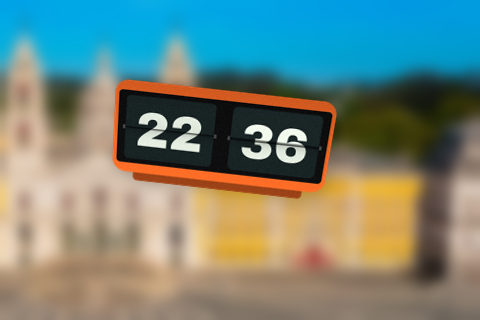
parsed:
22:36
